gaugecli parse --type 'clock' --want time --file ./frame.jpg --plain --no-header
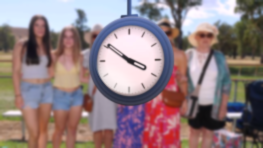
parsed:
3:51
